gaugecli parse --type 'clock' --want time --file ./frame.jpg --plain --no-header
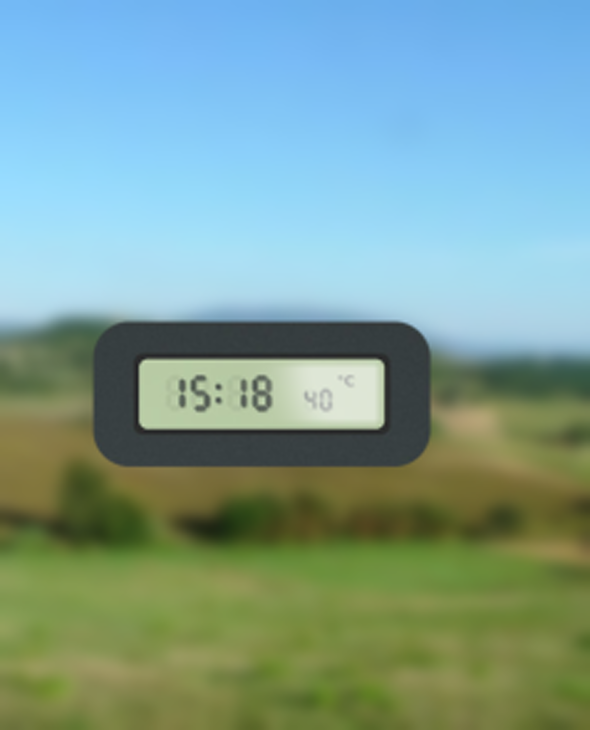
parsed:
15:18
